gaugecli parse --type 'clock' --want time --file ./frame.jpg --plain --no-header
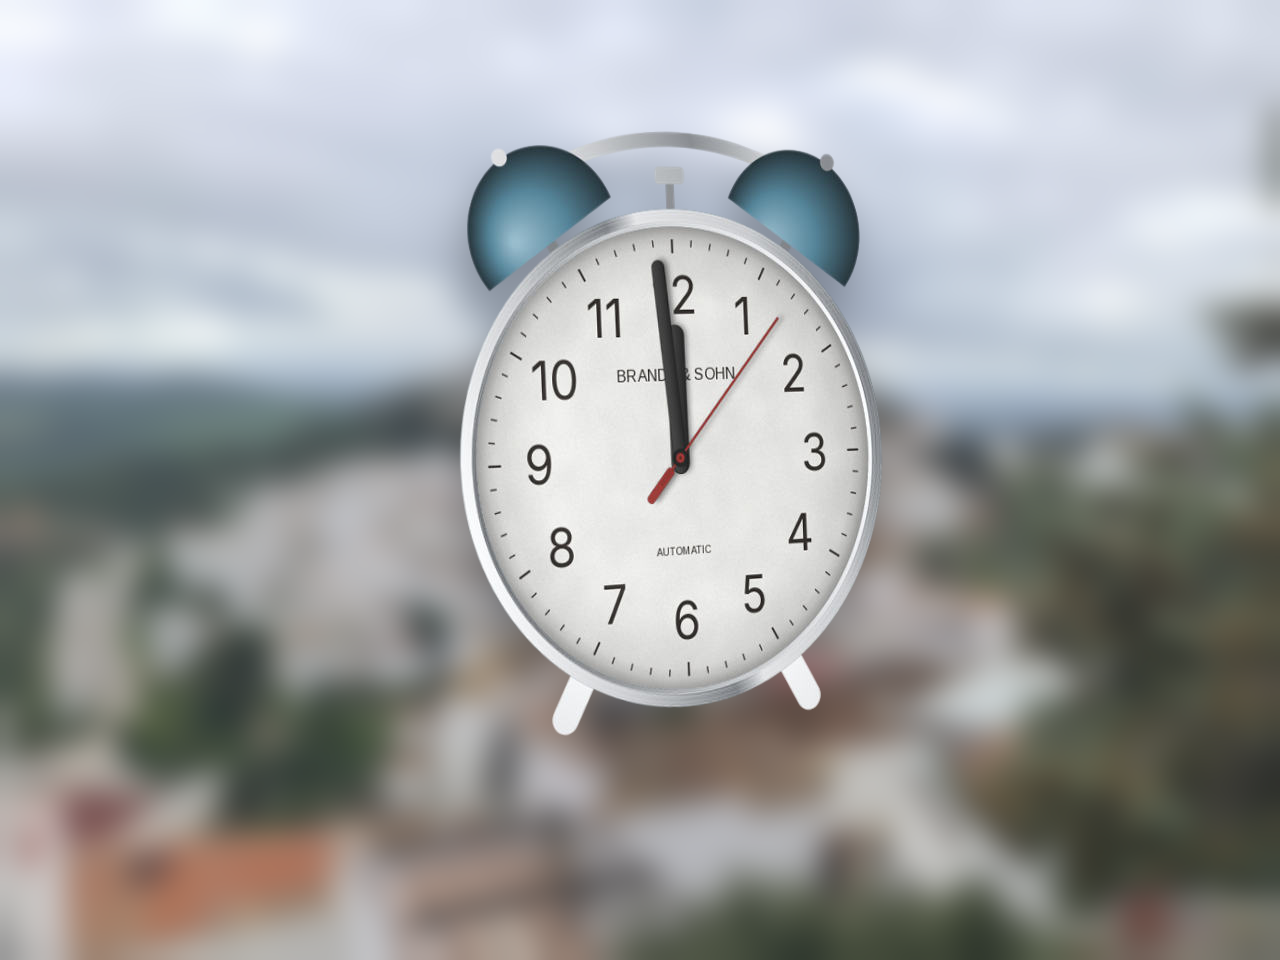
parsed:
11:59:07
